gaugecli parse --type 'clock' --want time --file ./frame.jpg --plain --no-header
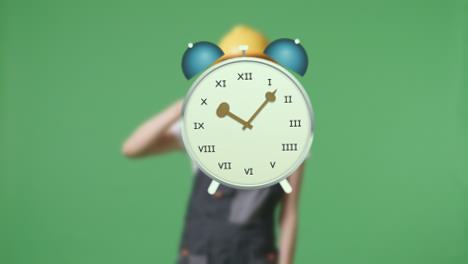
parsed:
10:07
